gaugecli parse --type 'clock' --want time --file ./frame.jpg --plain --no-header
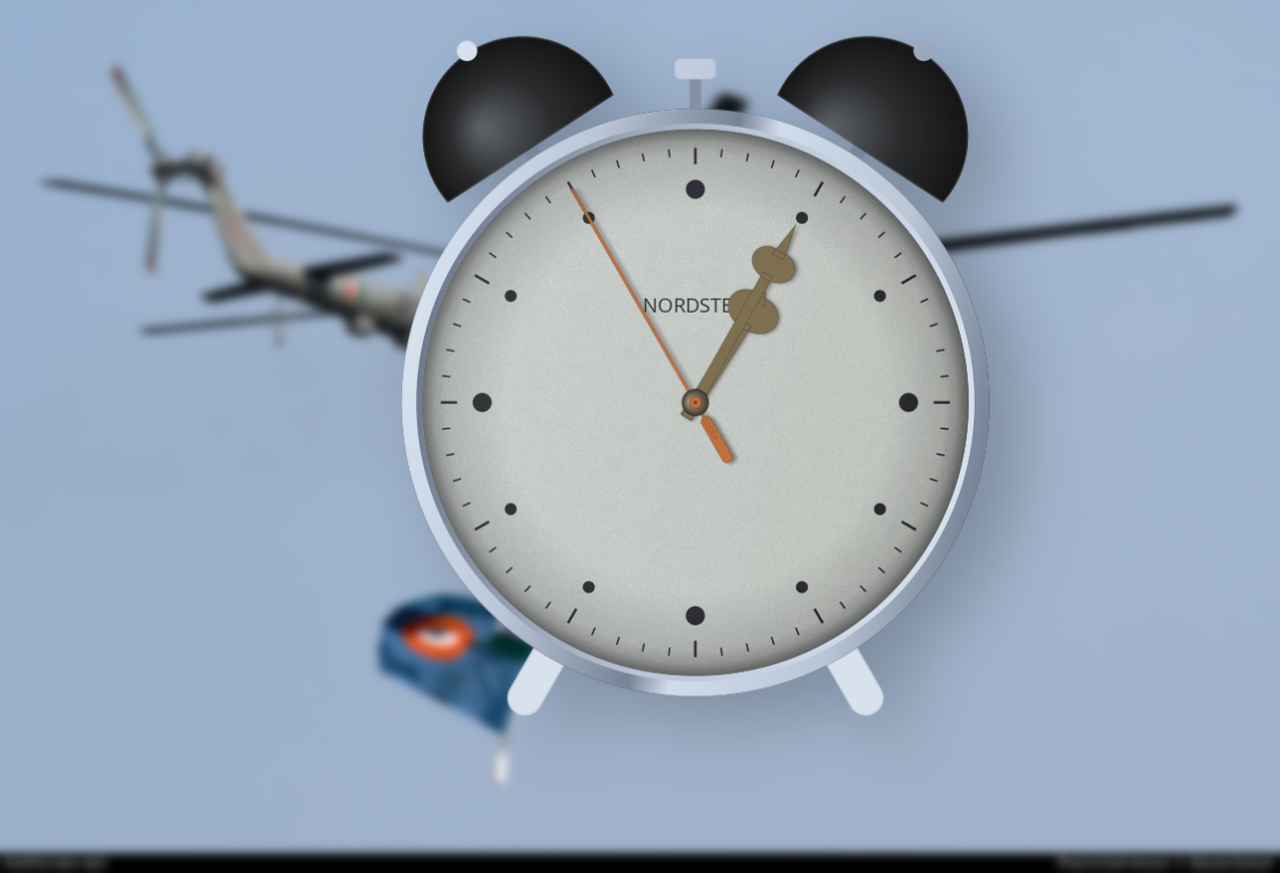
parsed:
1:04:55
